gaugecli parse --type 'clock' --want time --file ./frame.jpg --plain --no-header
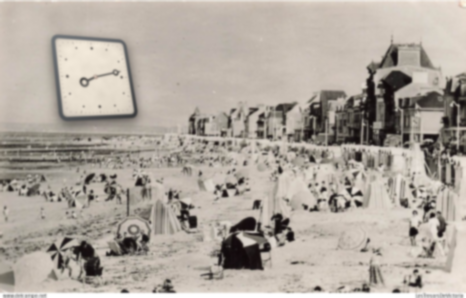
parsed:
8:13
